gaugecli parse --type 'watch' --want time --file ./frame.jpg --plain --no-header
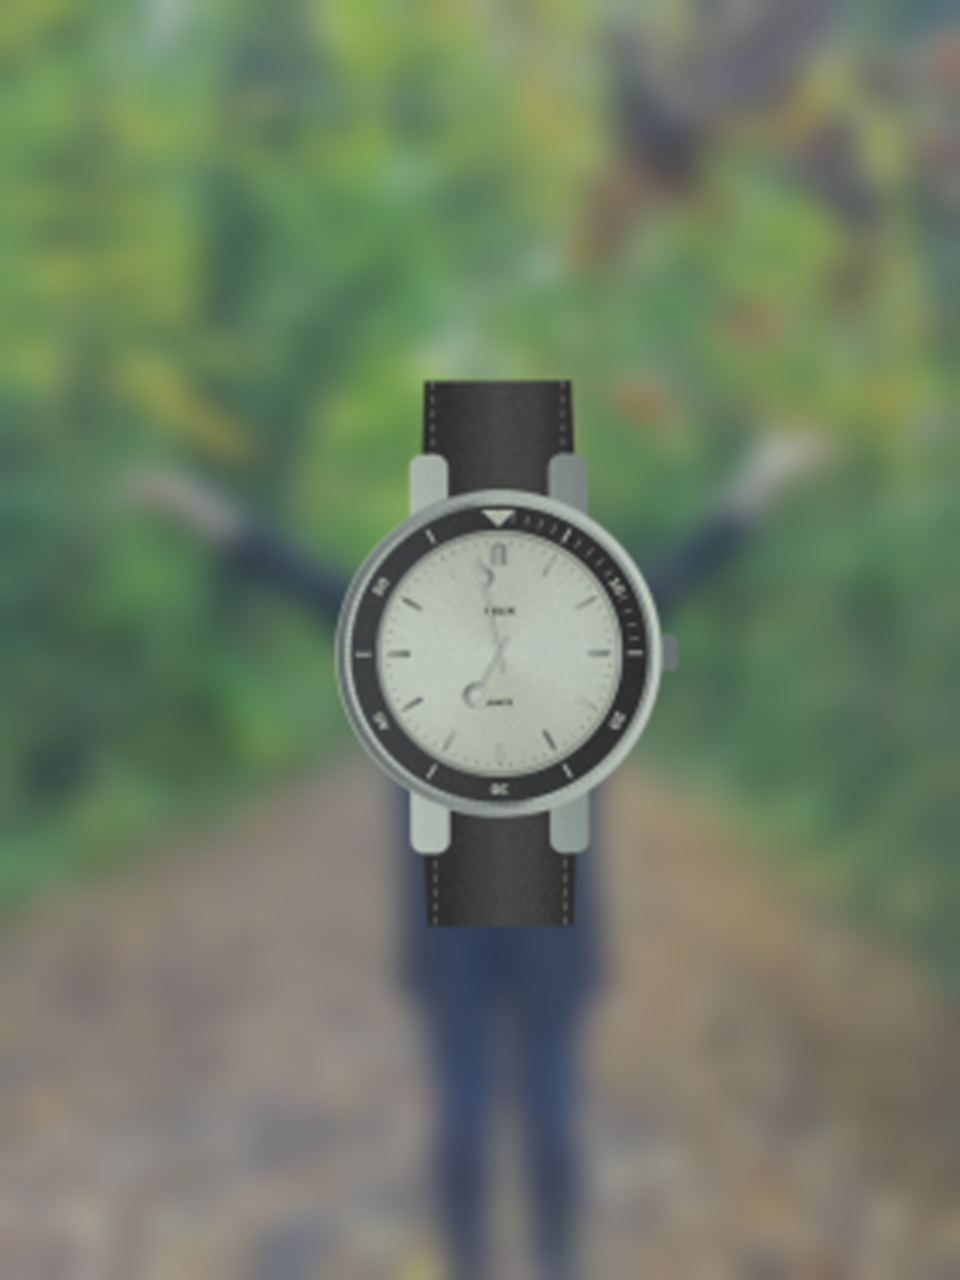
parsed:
6:58
